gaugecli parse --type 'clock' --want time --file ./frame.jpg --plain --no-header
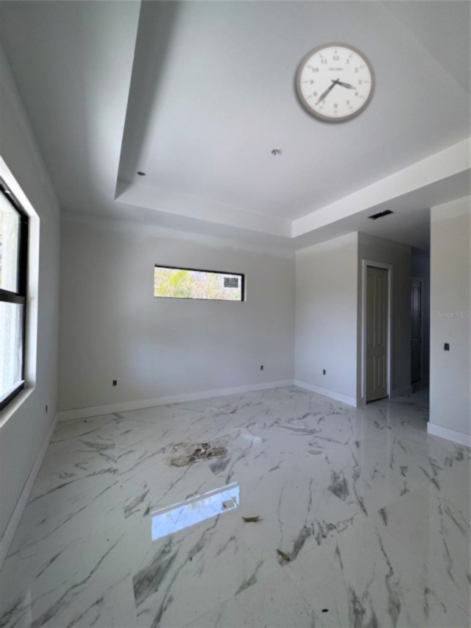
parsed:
3:37
